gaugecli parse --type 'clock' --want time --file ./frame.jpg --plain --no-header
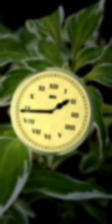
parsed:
1:44
